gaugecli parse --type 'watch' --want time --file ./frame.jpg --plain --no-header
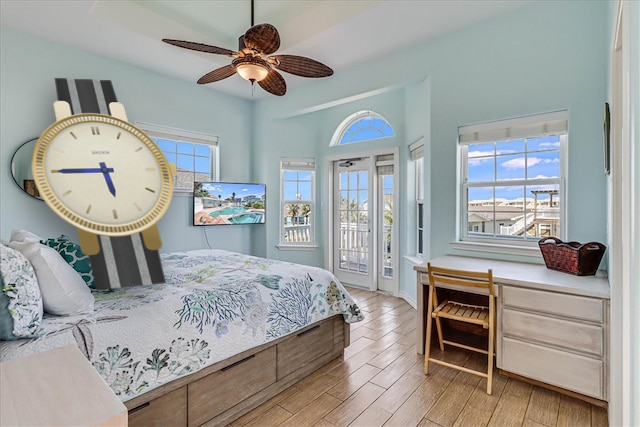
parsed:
5:45
